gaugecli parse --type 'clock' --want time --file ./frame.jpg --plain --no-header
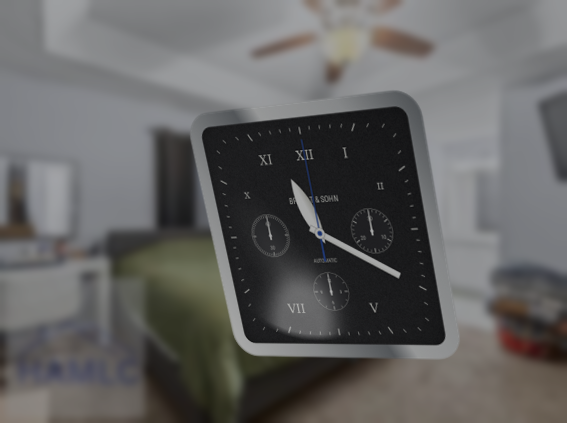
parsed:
11:20
